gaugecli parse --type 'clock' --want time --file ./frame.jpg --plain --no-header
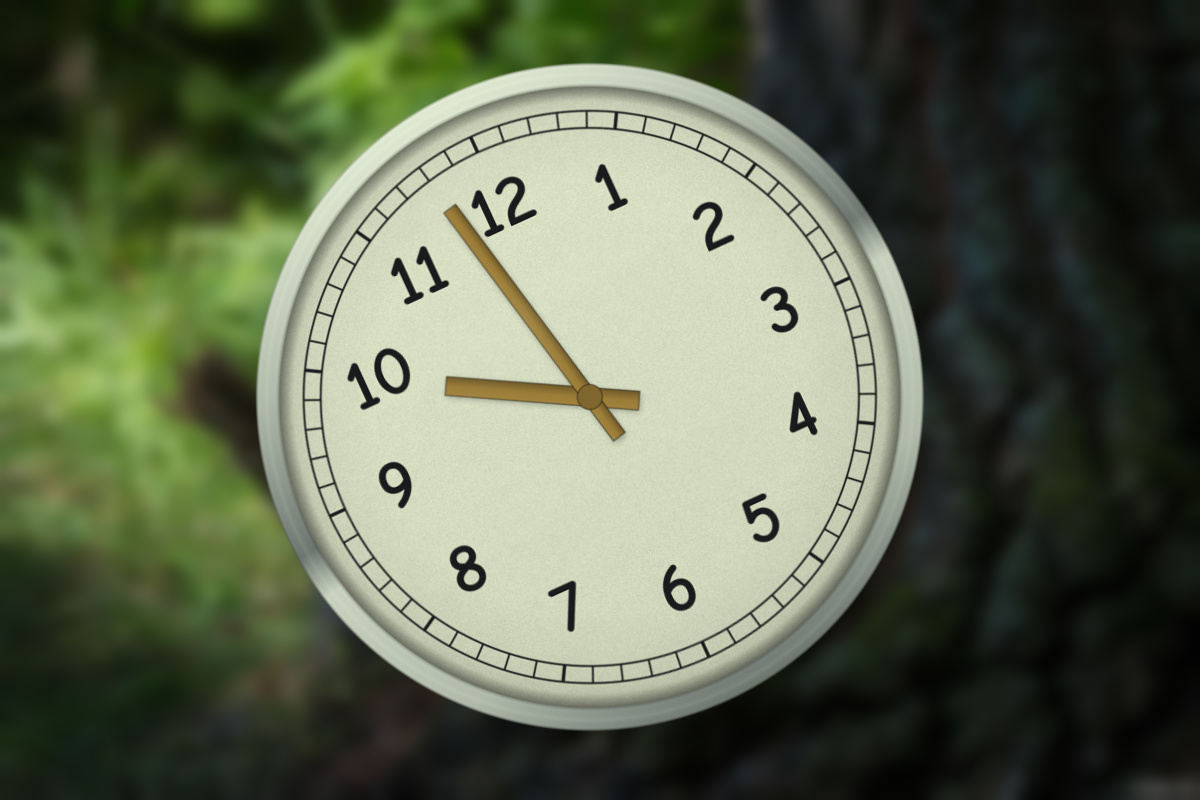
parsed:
9:58
